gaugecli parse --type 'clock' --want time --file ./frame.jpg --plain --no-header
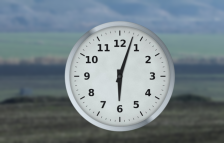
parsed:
6:03
